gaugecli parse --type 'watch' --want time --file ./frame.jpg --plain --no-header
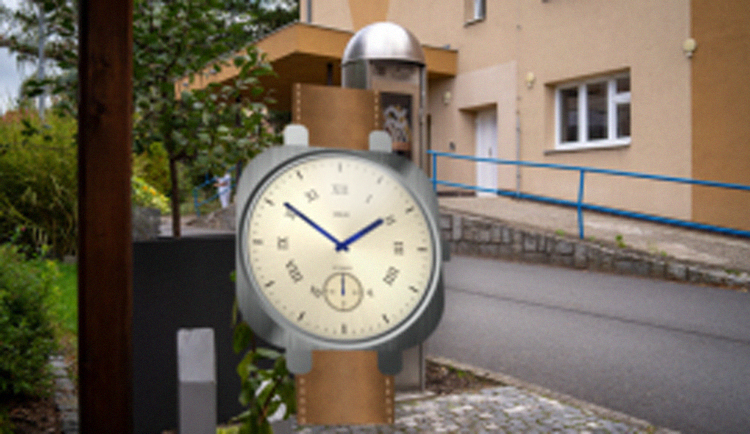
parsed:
1:51
